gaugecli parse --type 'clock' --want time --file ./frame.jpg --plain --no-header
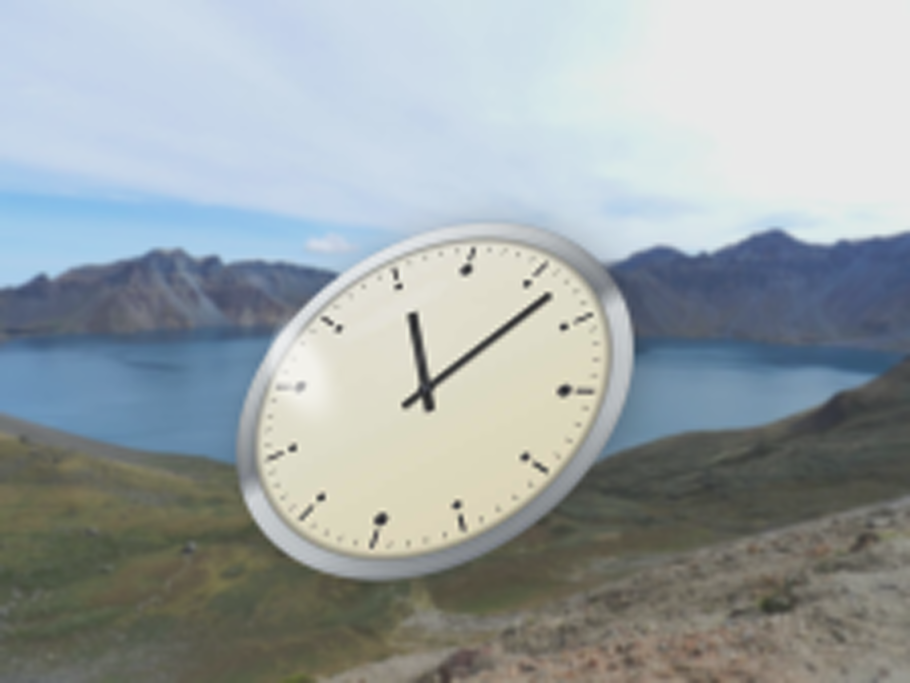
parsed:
11:07
